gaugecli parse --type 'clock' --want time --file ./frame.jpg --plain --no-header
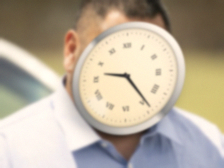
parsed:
9:24
